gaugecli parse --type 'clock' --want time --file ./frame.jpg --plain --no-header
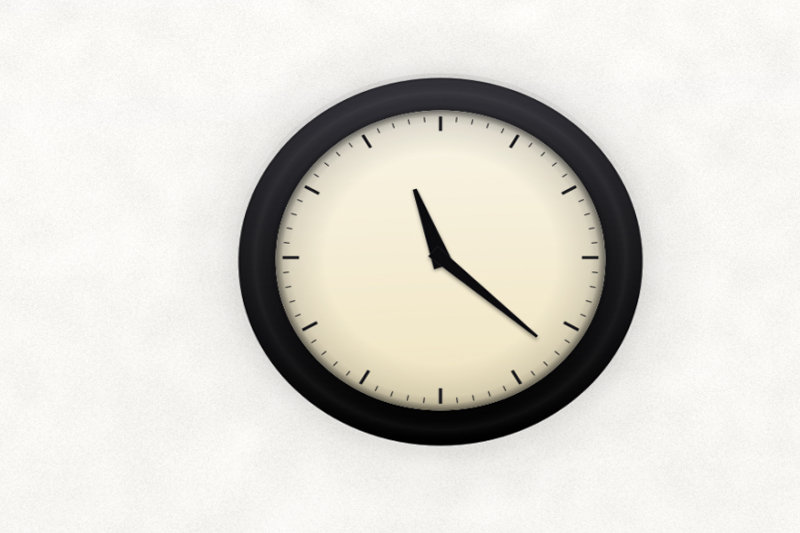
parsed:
11:22
